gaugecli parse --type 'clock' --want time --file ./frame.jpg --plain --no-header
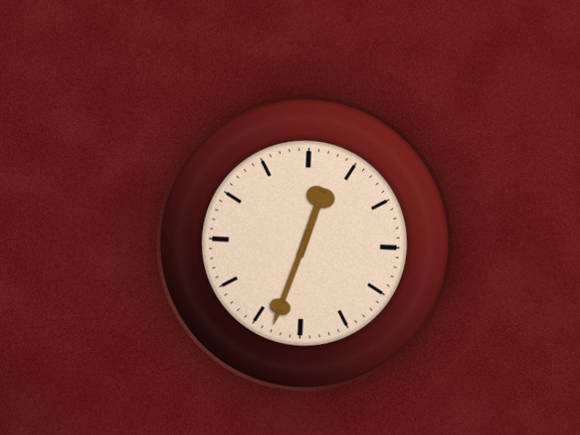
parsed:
12:33
